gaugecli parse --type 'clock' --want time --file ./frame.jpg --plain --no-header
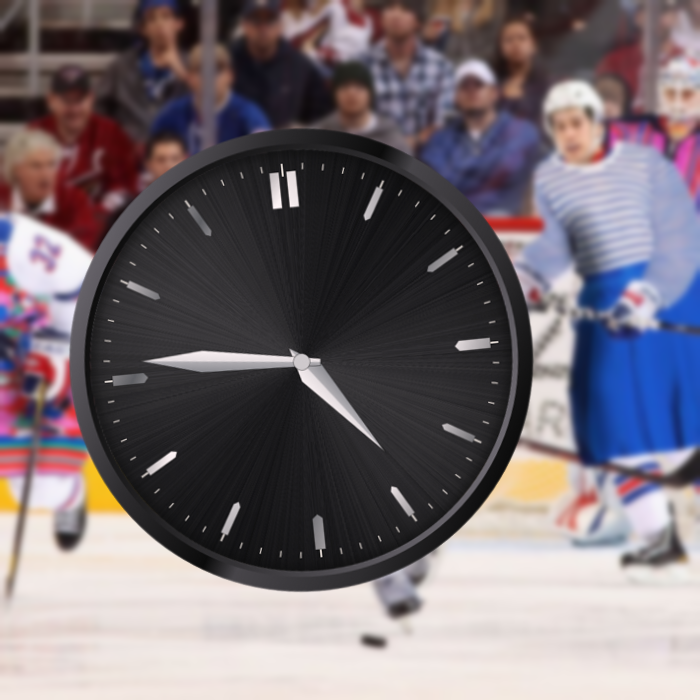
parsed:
4:46
